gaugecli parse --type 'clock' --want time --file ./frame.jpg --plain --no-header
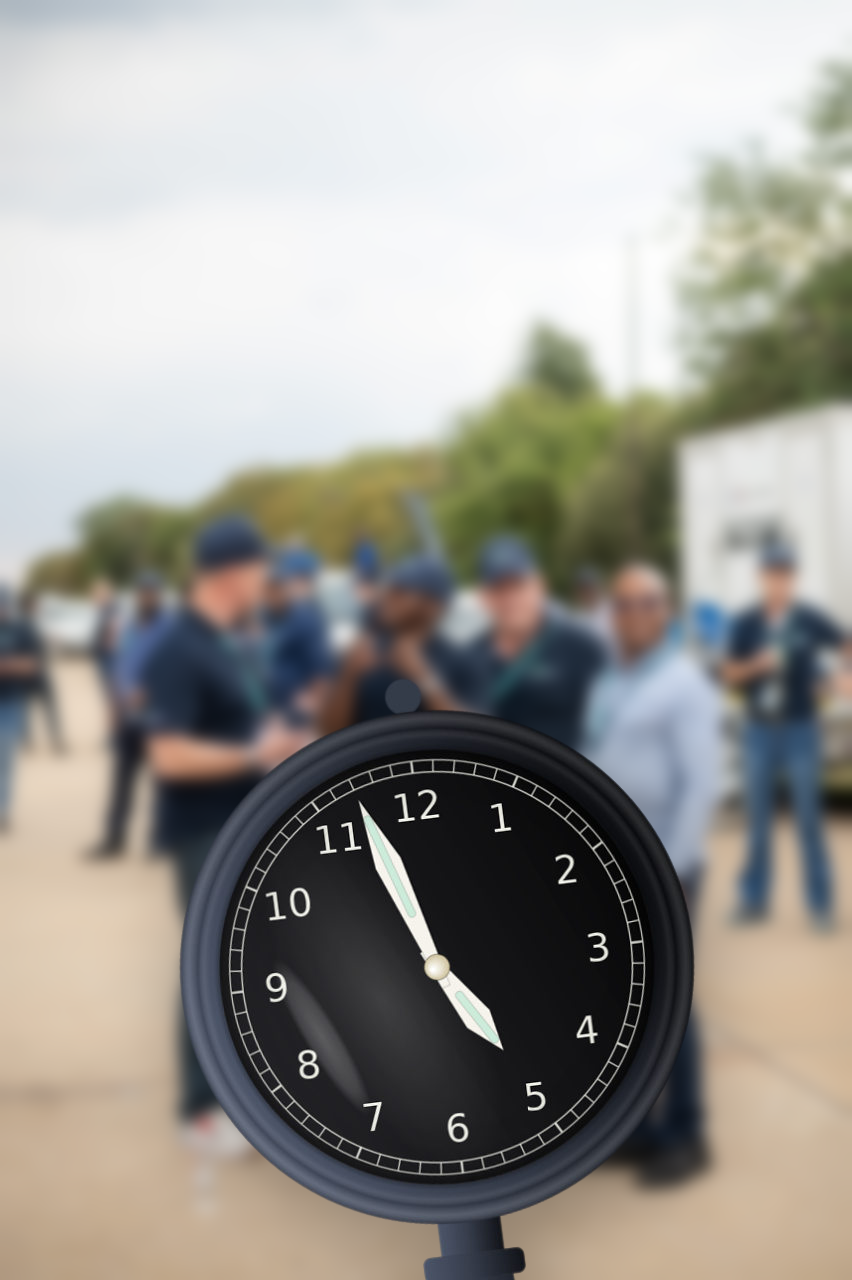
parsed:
4:57
